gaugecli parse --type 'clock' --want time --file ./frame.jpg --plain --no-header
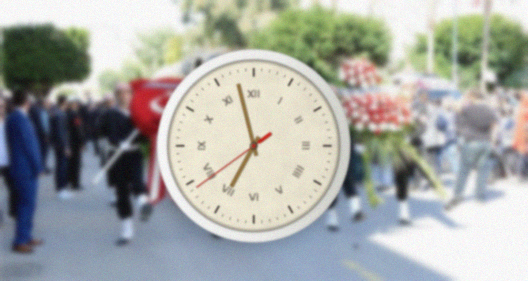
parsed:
6:57:39
